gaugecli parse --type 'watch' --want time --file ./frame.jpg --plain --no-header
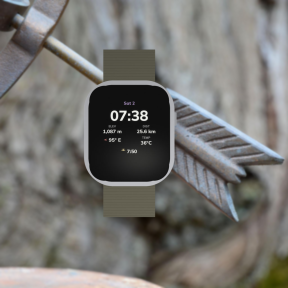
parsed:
7:38
